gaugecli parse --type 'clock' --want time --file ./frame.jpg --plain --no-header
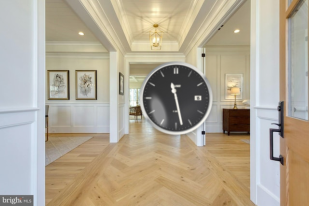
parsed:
11:28
